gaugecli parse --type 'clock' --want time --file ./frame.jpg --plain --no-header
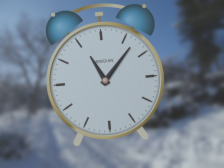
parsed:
11:07
